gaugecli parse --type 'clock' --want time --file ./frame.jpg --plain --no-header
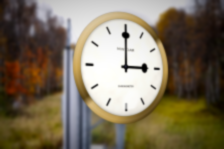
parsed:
3:00
